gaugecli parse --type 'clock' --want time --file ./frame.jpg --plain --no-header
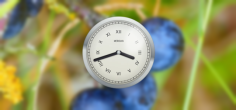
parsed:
3:42
